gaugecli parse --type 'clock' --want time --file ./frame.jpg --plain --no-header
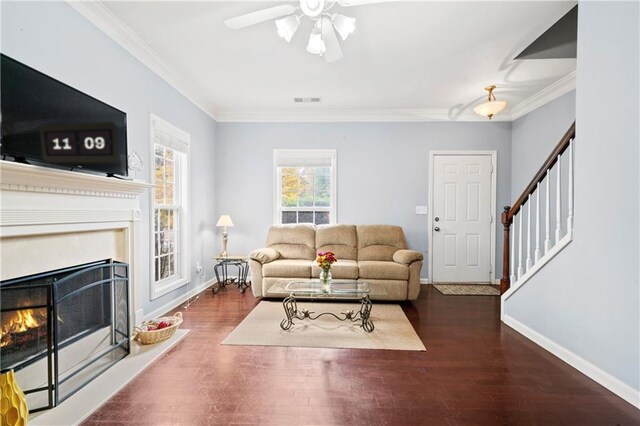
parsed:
11:09
